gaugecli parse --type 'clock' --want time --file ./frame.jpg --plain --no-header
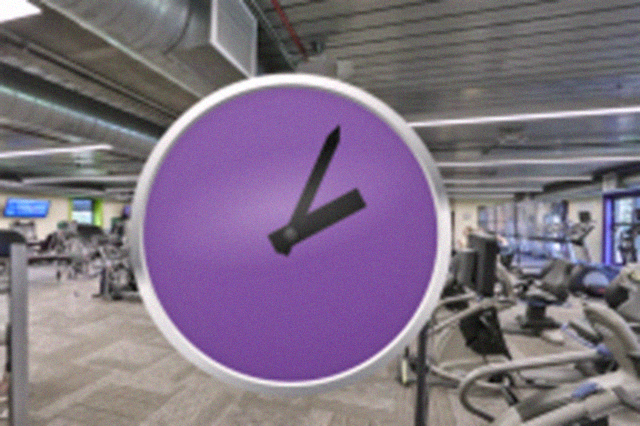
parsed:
2:04
